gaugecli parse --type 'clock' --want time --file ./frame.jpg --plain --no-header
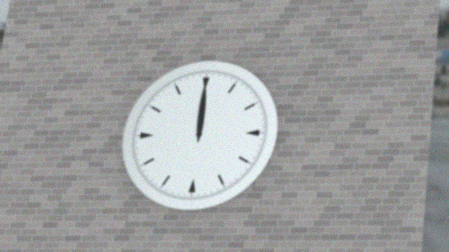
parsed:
12:00
